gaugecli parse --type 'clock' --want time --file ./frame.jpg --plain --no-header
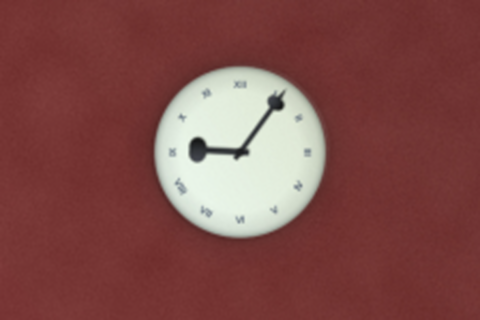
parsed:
9:06
